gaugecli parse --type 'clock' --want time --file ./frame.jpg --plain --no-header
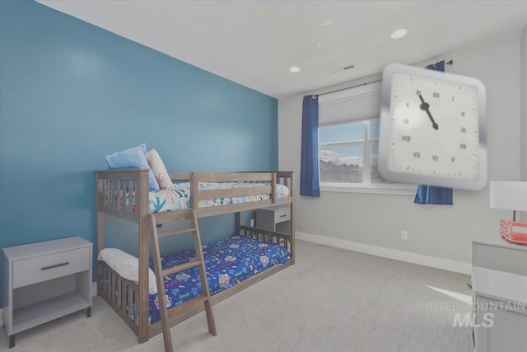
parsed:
10:55
